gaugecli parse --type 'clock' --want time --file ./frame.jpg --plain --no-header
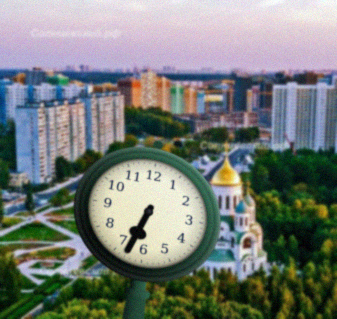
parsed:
6:33
